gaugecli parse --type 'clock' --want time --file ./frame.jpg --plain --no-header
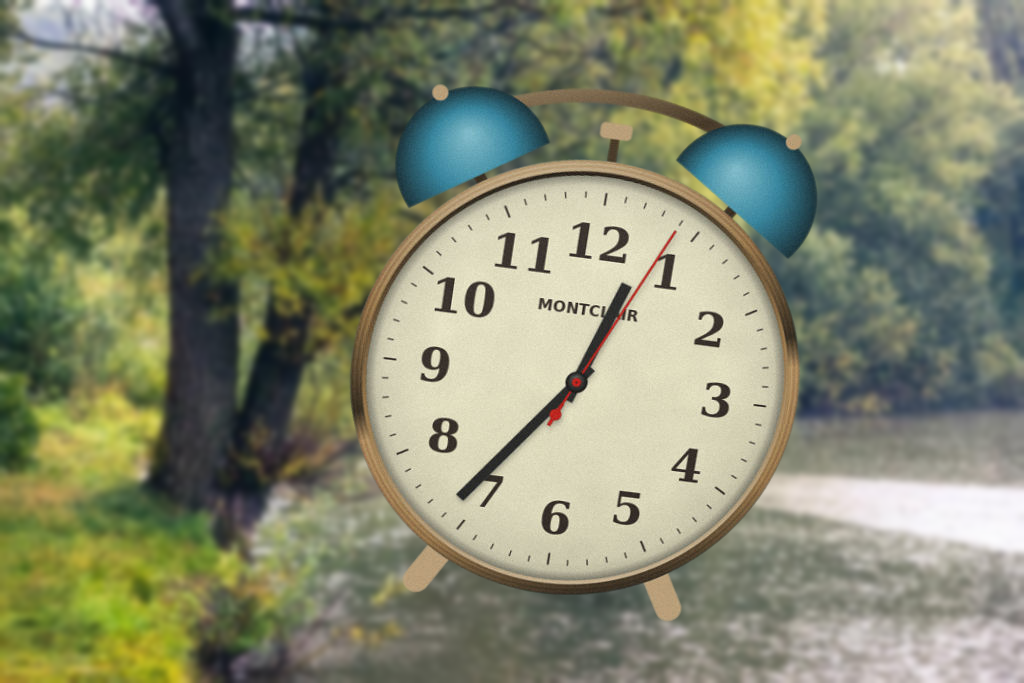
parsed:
12:36:04
